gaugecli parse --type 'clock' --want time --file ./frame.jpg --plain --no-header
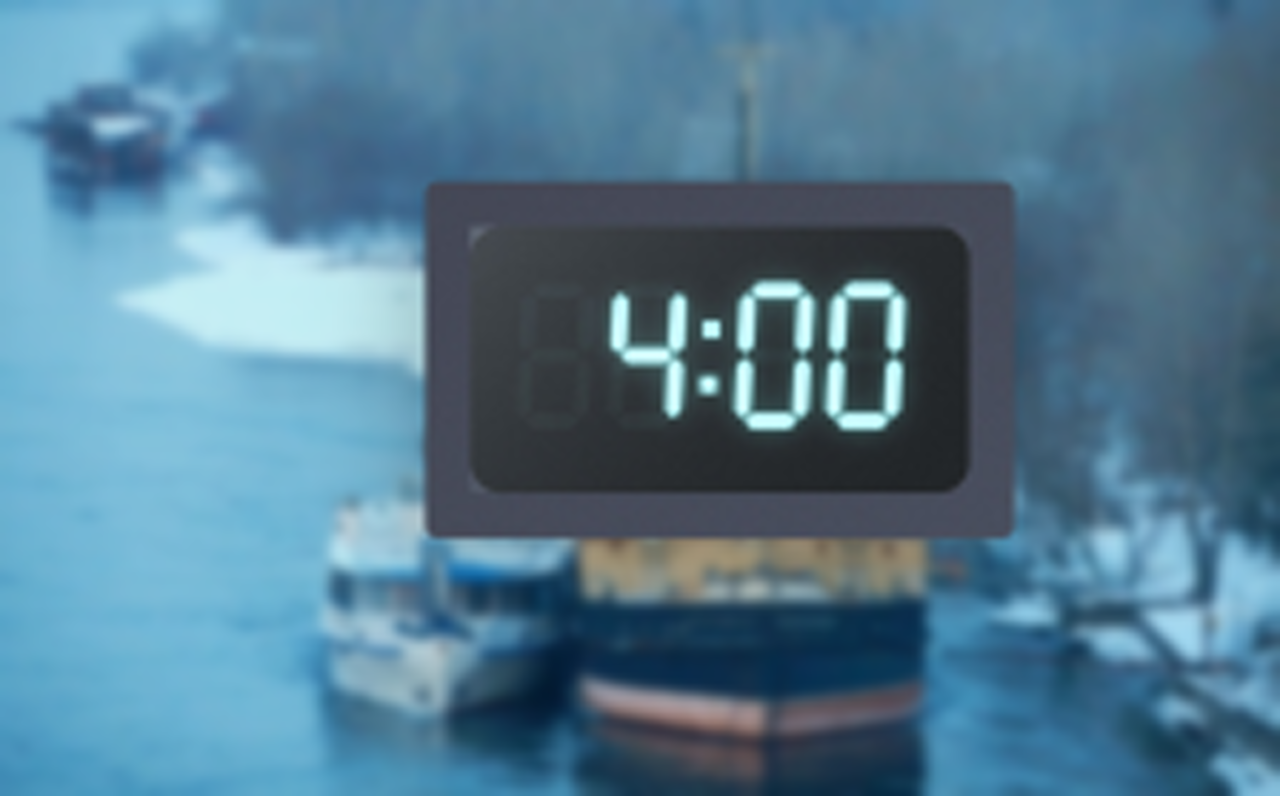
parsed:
4:00
